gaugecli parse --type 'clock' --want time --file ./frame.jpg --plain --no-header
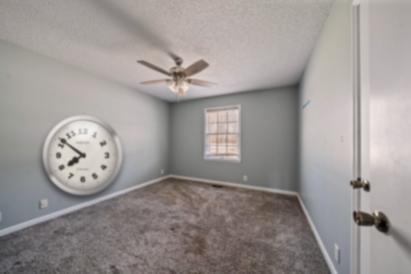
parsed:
7:51
